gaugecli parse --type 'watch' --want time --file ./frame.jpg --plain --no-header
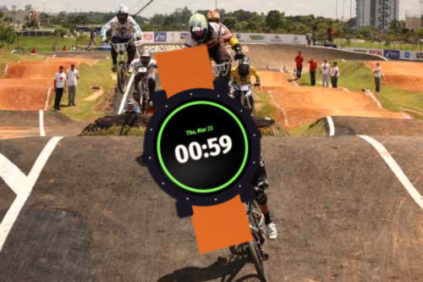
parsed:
0:59
